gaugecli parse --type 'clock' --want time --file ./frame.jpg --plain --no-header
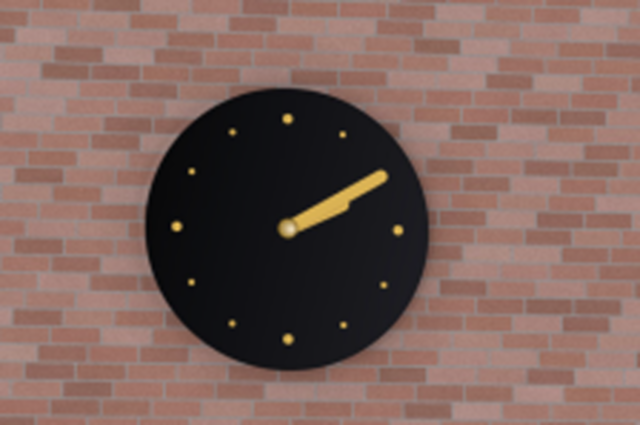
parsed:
2:10
